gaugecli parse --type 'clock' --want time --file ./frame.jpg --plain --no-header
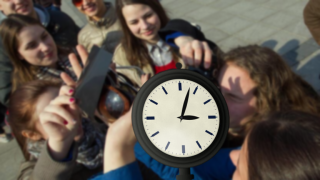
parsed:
3:03
